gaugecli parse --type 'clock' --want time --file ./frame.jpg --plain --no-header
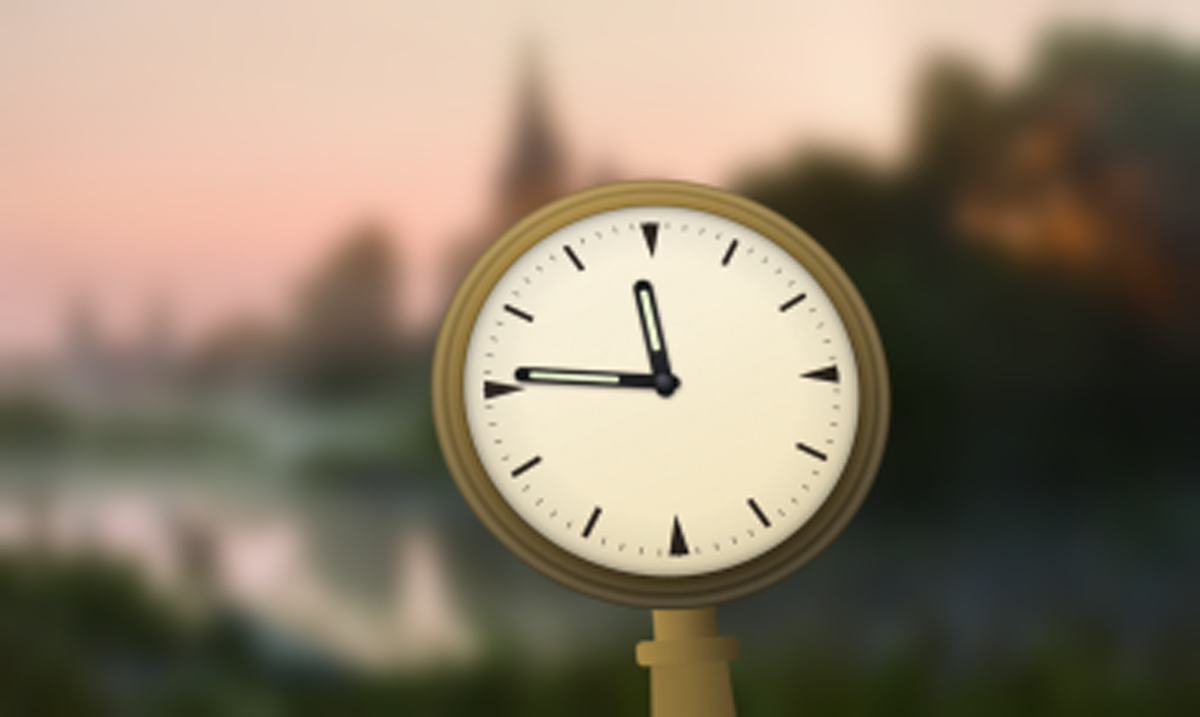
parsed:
11:46
